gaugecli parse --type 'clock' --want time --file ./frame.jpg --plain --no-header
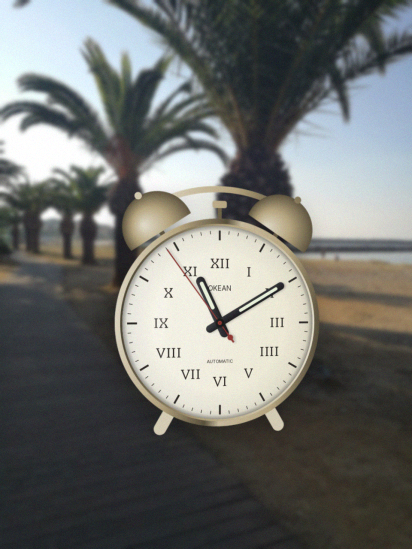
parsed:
11:09:54
